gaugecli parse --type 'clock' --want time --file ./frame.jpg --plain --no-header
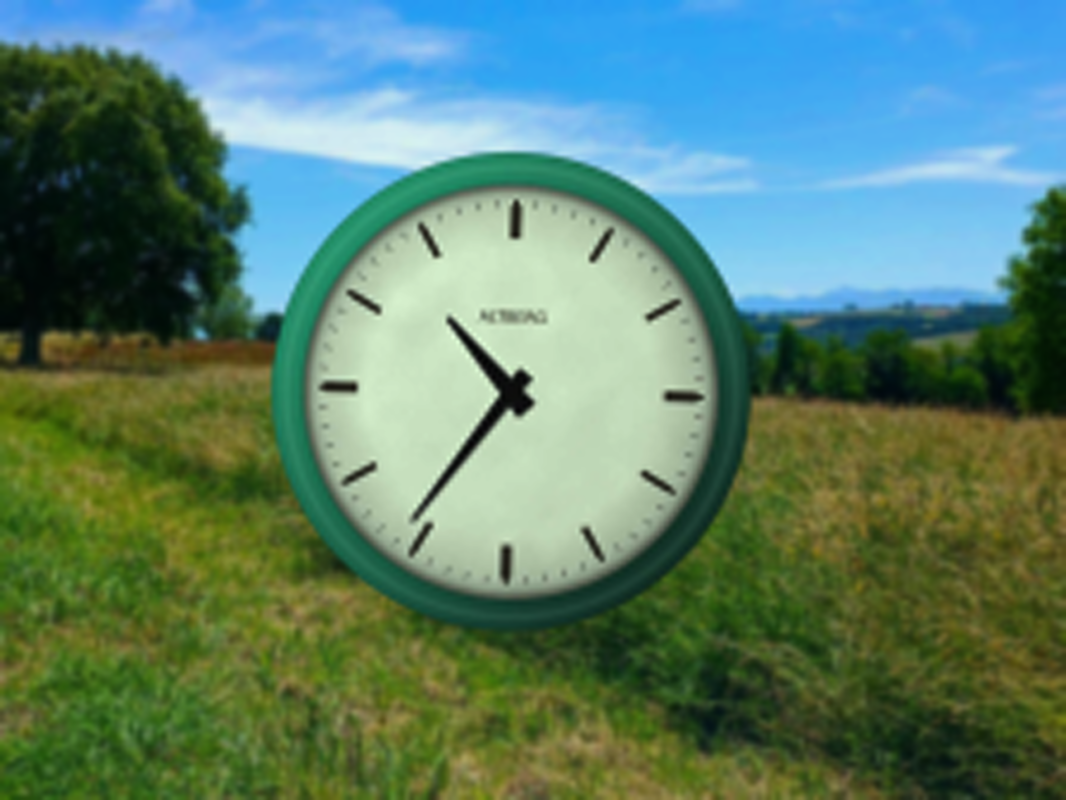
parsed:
10:36
